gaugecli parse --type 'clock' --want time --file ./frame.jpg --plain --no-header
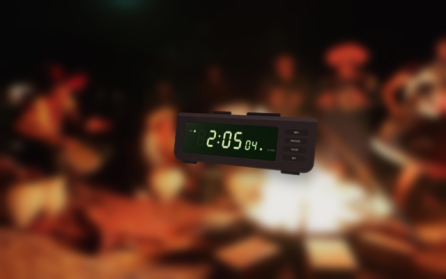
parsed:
2:05:04
